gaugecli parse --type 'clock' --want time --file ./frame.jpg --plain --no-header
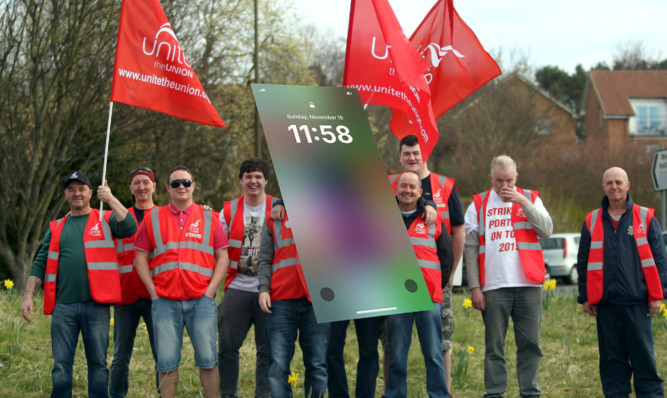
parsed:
11:58
